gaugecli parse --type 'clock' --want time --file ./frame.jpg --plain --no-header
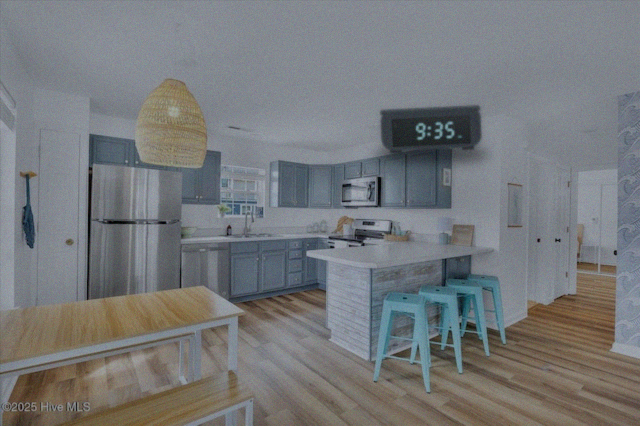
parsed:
9:35
